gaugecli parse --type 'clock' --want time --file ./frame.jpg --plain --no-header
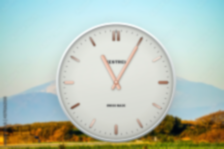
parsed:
11:05
